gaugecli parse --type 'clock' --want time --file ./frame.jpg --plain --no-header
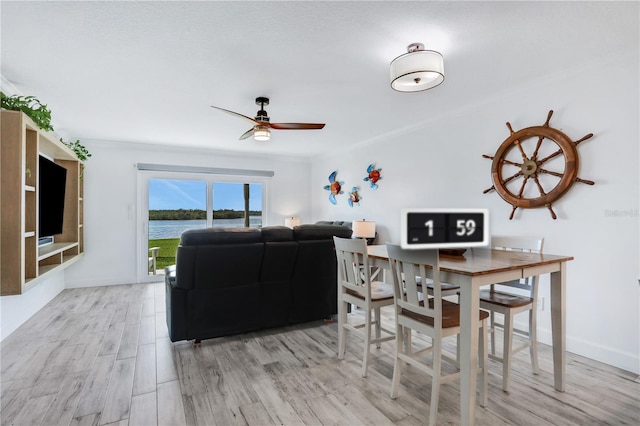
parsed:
1:59
